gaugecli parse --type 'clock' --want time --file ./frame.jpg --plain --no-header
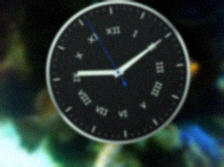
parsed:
9:09:56
